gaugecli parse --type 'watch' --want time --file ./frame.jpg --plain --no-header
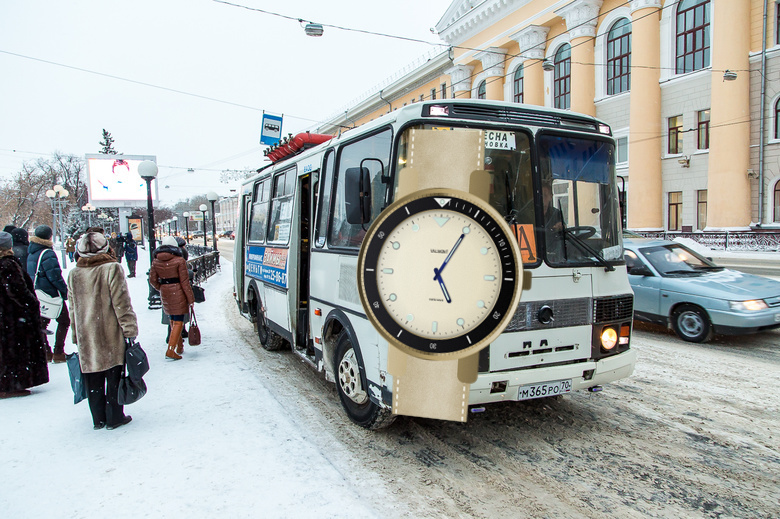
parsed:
5:05
